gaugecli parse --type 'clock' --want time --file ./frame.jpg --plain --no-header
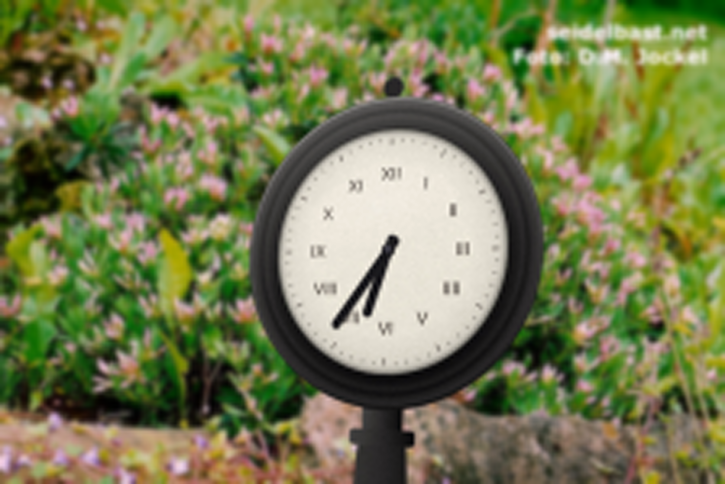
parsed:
6:36
